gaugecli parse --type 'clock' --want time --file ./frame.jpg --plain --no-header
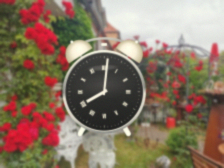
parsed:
8:01
